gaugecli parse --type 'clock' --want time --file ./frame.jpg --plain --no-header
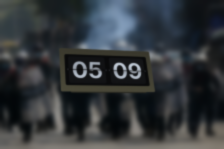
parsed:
5:09
